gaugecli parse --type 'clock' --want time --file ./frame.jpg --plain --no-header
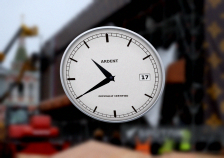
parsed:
10:40
